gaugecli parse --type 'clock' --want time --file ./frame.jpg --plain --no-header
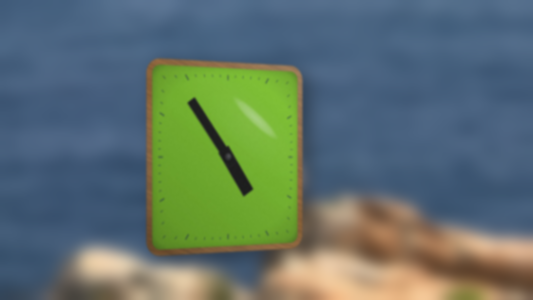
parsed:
4:54
